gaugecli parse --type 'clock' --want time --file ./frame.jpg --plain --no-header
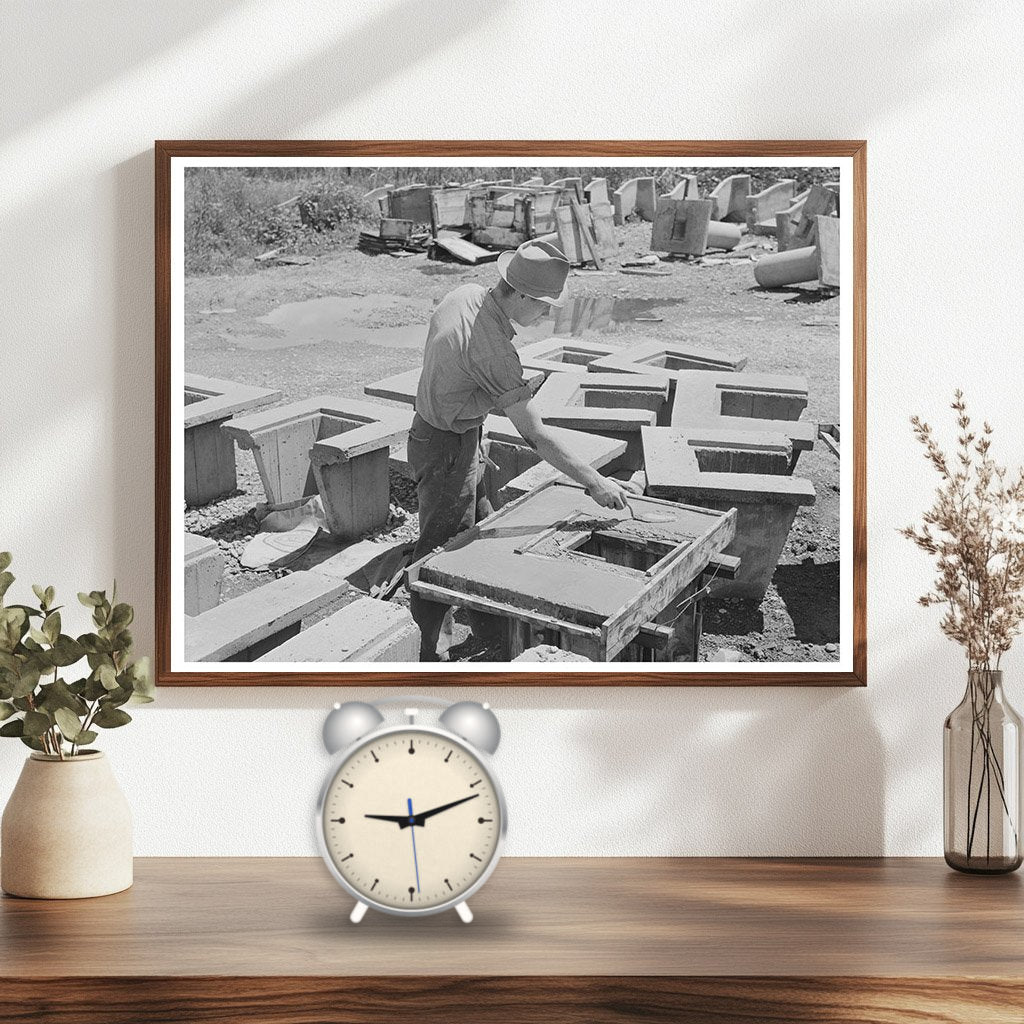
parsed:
9:11:29
